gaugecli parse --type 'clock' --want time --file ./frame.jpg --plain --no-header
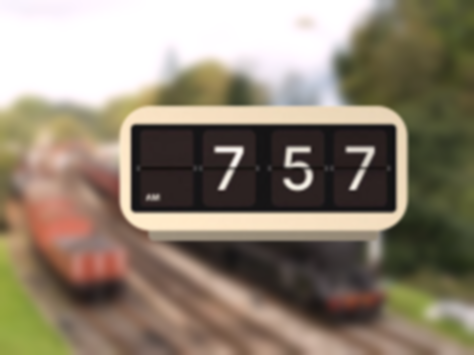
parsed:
7:57
